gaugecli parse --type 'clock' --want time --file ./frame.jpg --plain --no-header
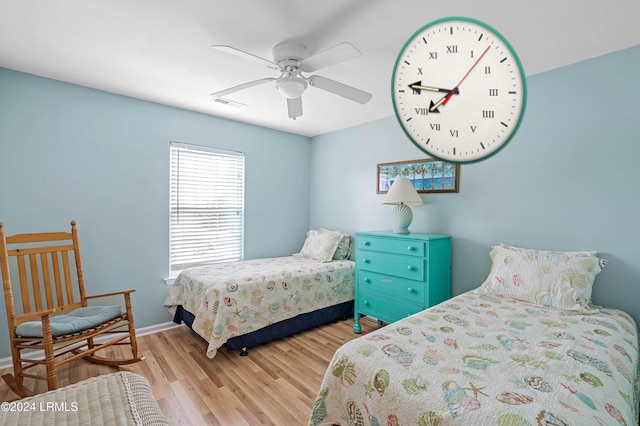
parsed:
7:46:07
